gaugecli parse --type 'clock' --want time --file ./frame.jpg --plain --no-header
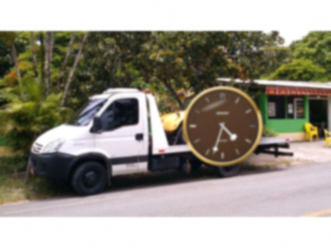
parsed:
4:33
